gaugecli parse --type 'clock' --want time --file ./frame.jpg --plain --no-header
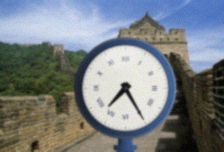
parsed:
7:25
